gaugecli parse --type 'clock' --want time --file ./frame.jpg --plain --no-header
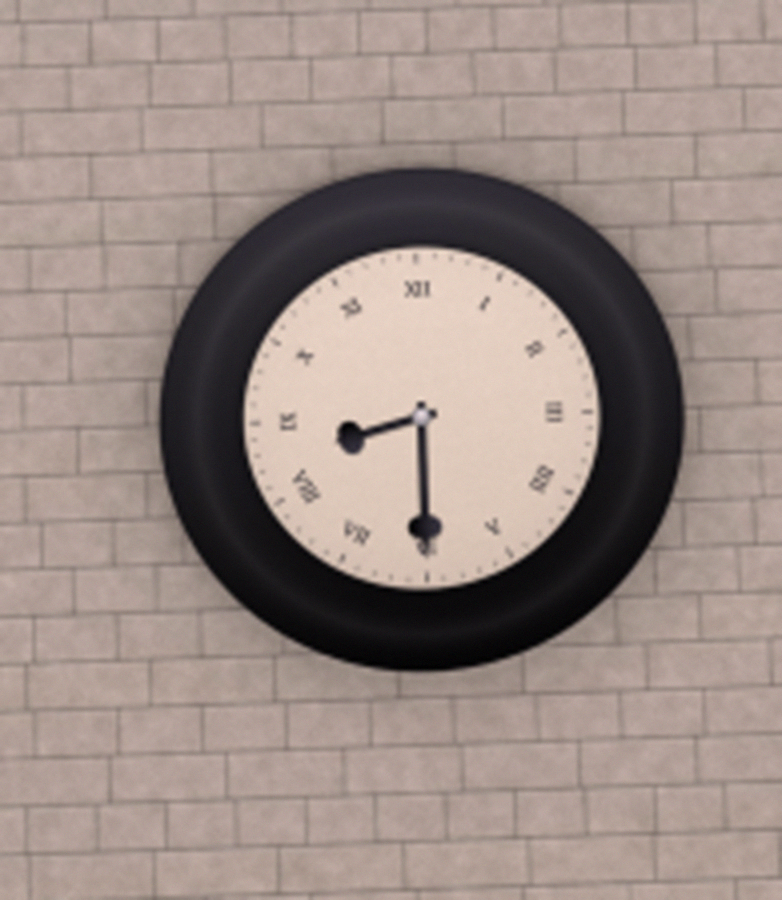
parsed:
8:30
